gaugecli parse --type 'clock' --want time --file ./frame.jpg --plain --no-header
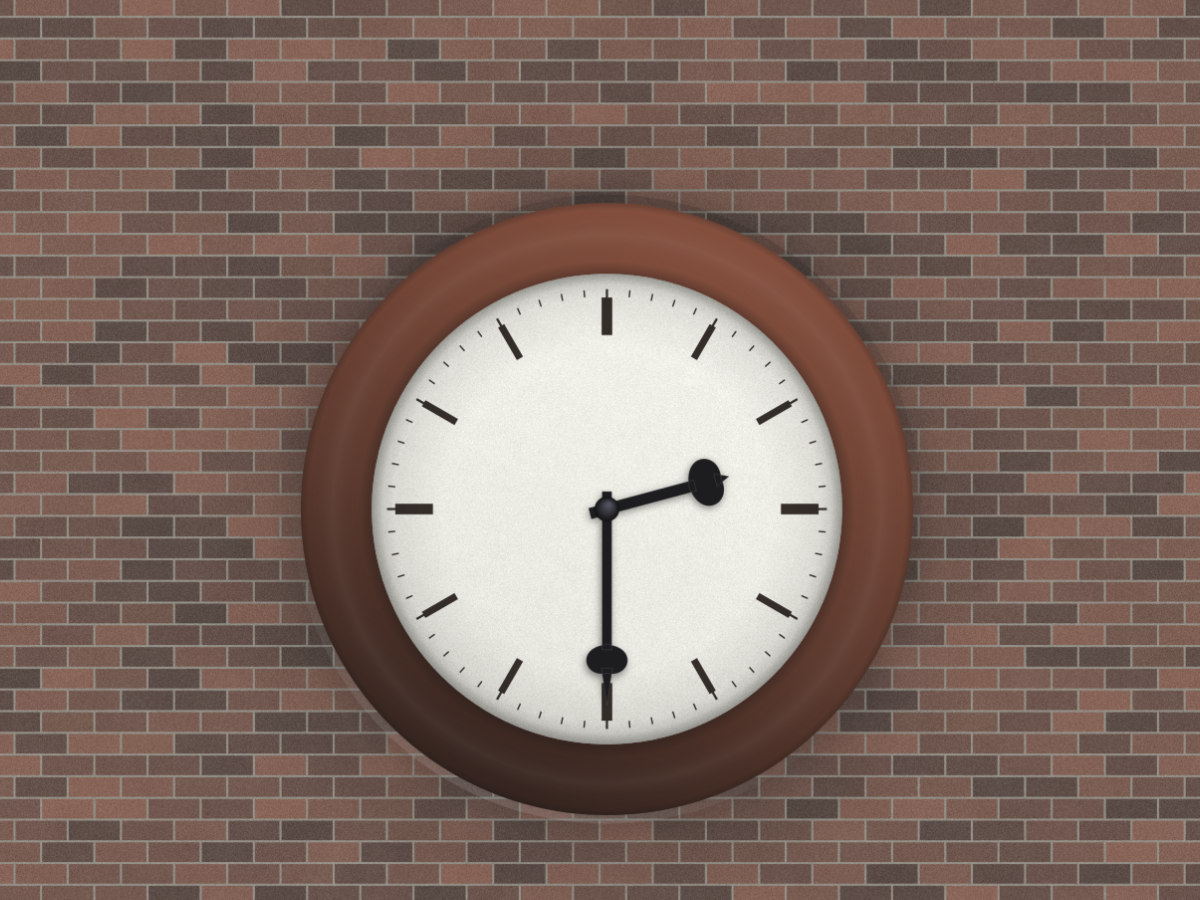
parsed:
2:30
